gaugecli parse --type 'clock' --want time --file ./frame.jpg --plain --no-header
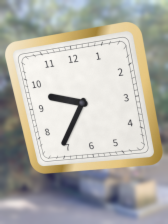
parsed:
9:36
